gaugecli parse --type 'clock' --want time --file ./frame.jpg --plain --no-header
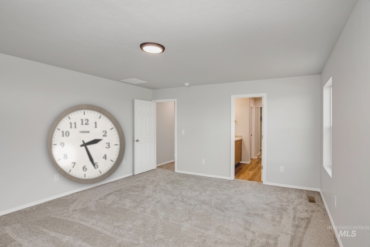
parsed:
2:26
